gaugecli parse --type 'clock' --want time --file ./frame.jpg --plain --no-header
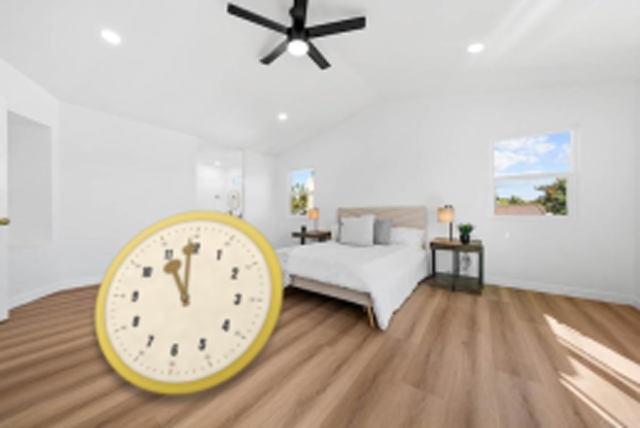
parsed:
10:59
